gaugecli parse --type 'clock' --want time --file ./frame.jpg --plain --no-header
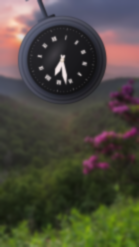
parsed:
7:32
